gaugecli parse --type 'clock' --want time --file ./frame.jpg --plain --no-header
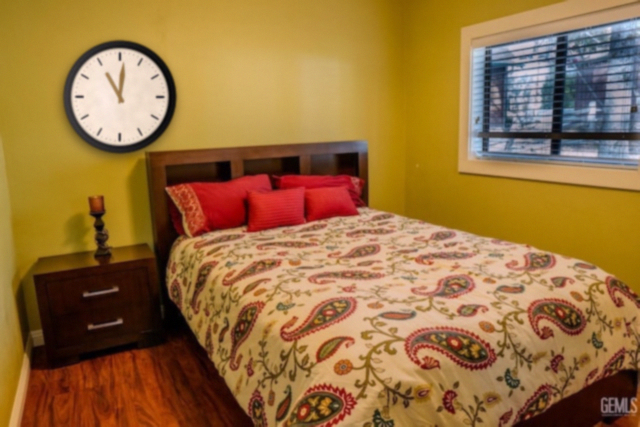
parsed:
11:01
